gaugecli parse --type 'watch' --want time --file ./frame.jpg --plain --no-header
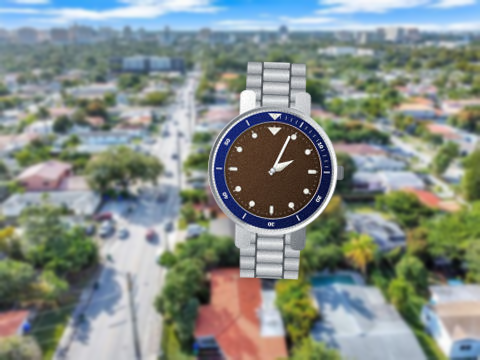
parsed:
2:04
